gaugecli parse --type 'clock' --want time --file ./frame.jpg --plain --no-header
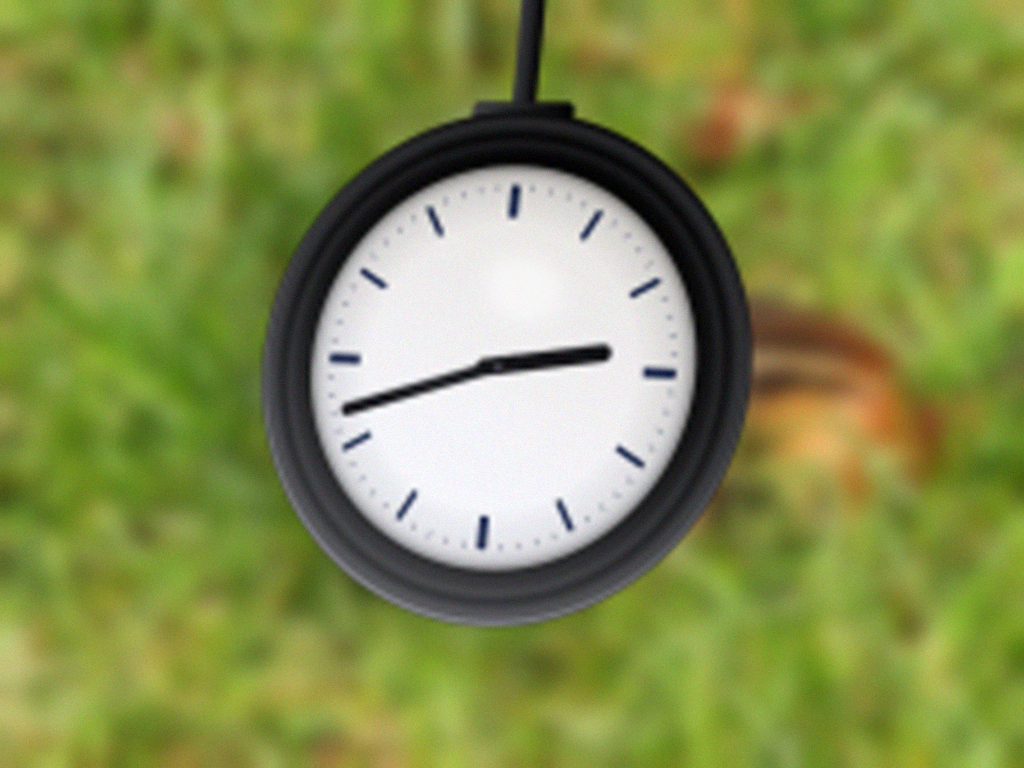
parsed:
2:42
